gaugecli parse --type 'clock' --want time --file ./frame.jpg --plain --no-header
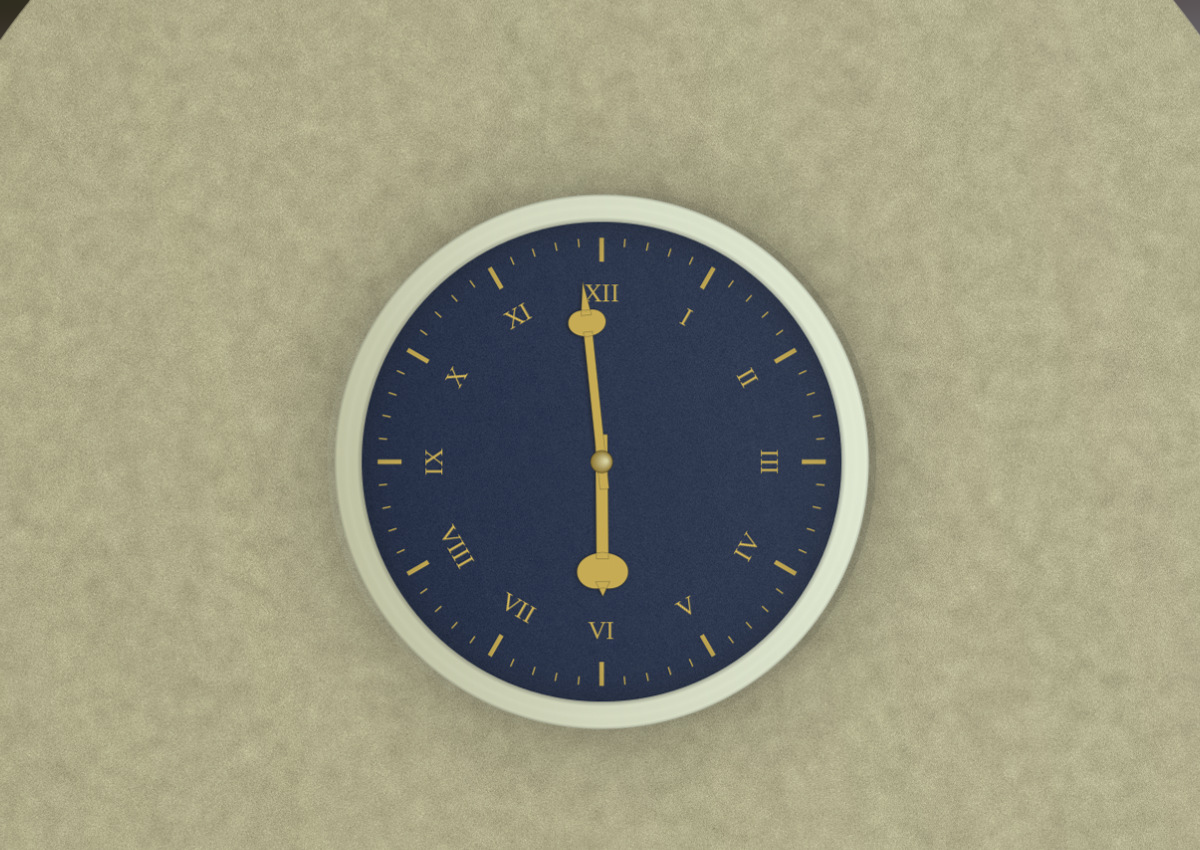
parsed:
5:59
